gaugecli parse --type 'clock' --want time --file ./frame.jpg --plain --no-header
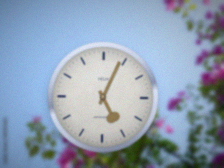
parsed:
5:04
